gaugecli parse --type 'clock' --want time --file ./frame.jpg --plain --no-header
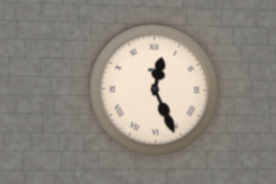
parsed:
12:26
